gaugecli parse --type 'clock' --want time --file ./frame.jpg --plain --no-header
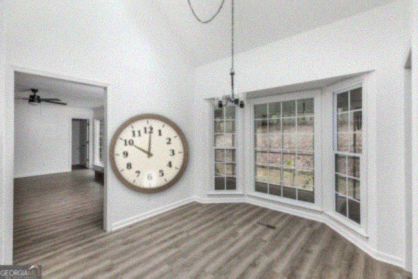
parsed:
10:01
